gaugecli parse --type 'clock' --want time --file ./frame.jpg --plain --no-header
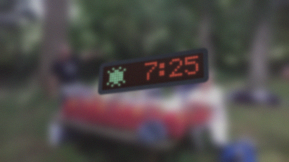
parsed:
7:25
